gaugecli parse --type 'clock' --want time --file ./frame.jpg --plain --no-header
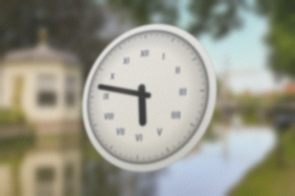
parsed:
5:47
